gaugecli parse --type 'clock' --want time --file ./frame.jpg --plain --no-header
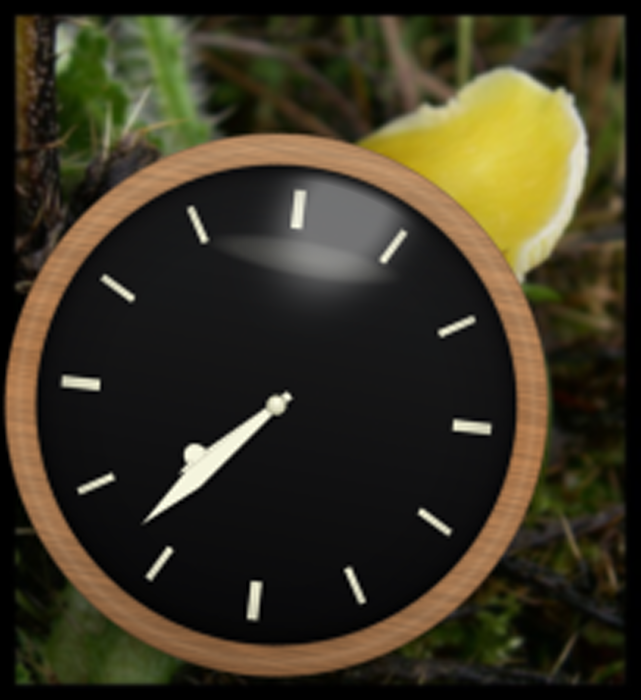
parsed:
7:37
